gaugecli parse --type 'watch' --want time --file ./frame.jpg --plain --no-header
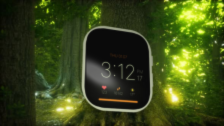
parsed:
3:12
